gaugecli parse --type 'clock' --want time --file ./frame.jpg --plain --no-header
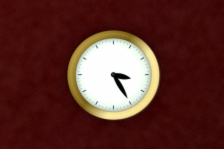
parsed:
3:25
